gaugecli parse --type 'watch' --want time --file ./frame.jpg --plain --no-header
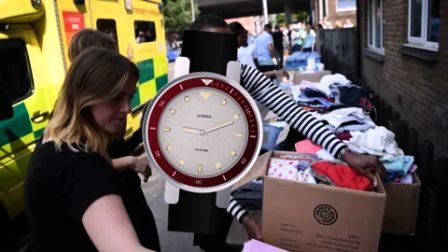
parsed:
9:11
